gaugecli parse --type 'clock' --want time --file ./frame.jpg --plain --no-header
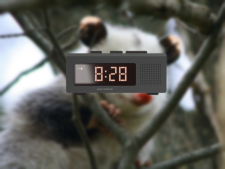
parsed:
8:28
